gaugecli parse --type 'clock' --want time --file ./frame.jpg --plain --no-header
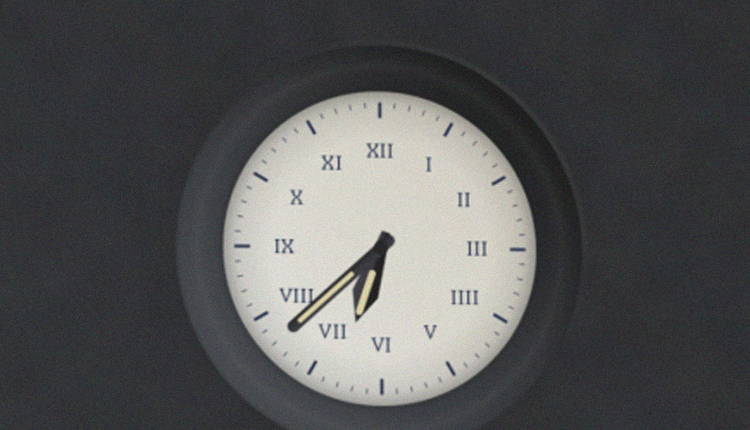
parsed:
6:38
